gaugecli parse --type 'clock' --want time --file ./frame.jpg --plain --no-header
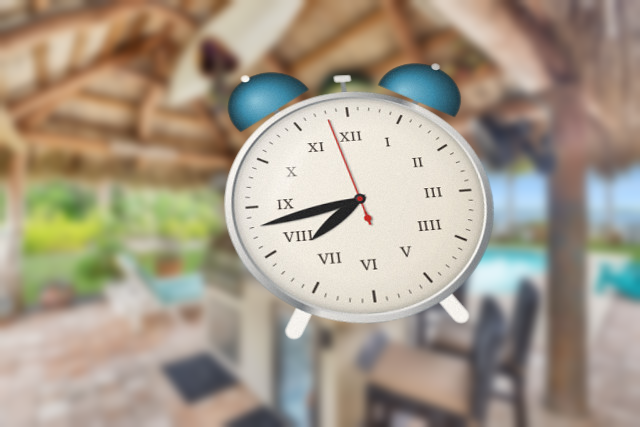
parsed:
7:42:58
